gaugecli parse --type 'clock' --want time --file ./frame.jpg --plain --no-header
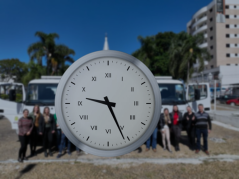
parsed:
9:26
